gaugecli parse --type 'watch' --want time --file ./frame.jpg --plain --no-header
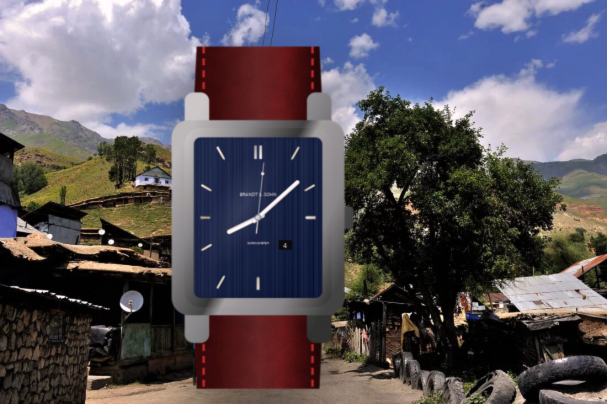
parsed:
8:08:01
